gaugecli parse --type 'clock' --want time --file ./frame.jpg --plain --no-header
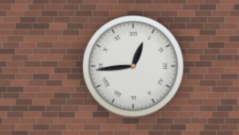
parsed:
12:44
